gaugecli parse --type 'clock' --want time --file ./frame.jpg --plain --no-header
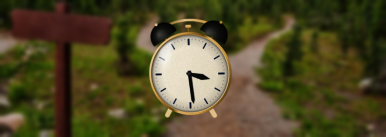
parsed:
3:29
